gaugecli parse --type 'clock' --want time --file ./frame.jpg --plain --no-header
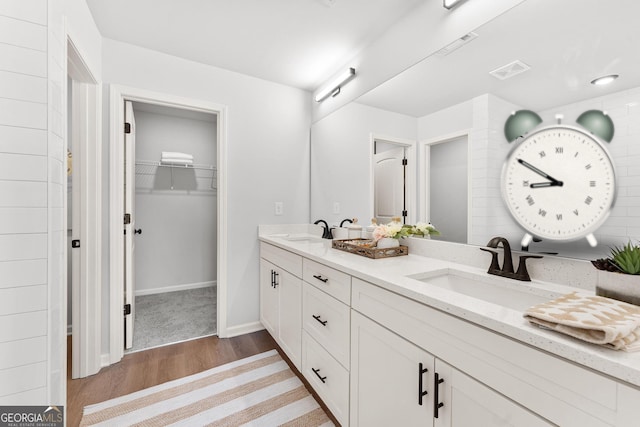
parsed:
8:50
